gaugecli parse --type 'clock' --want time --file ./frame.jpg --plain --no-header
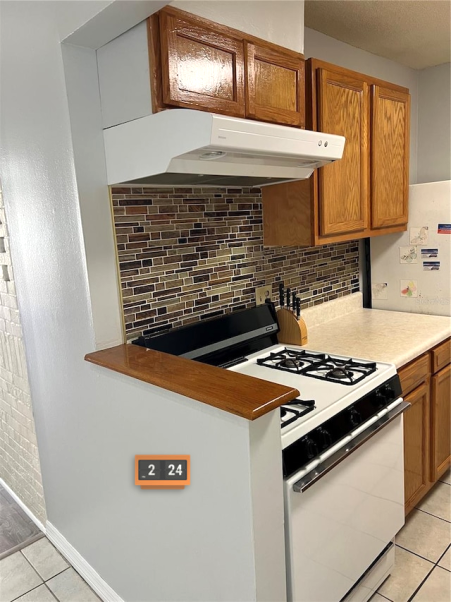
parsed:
2:24
